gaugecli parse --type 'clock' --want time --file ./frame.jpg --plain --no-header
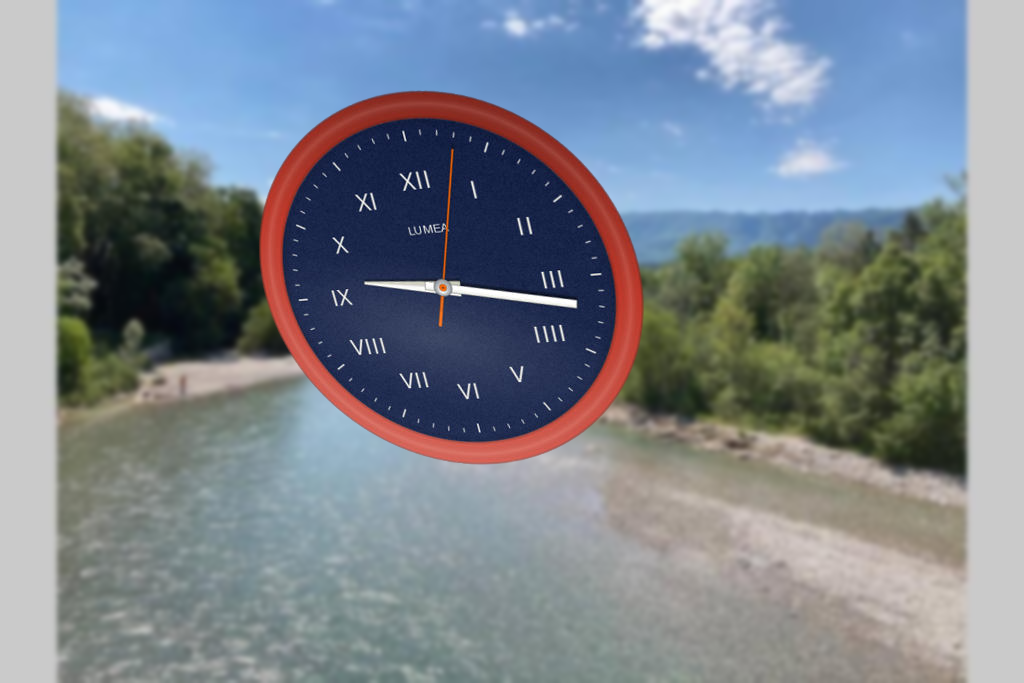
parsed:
9:17:03
